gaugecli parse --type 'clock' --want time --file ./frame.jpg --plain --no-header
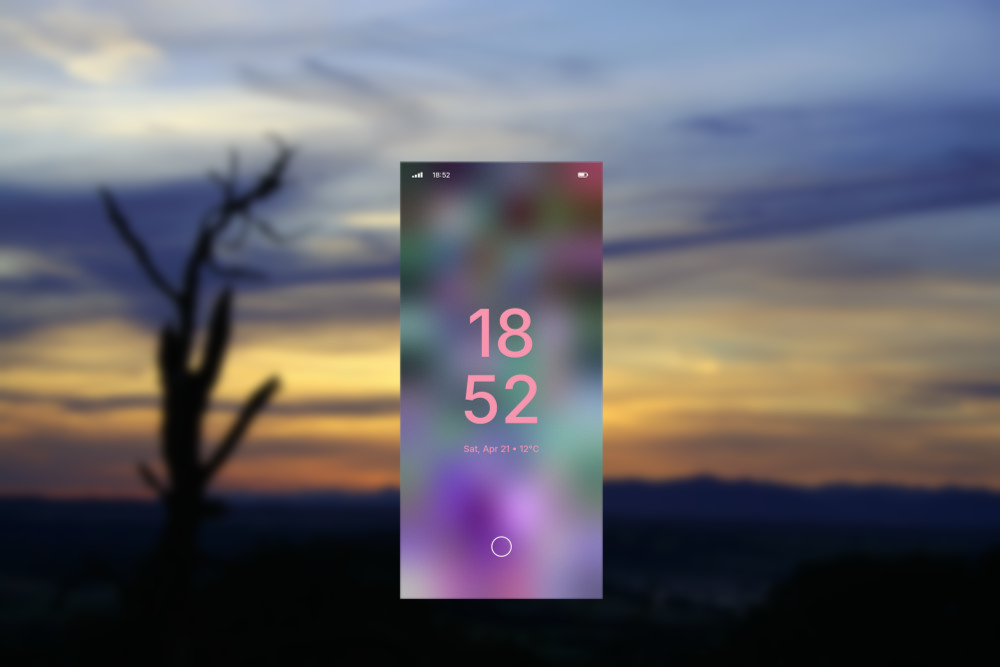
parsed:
18:52
